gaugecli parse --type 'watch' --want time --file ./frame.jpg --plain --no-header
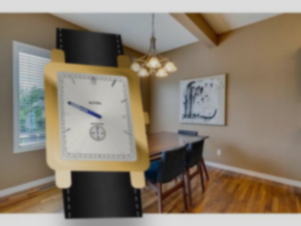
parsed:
9:49
